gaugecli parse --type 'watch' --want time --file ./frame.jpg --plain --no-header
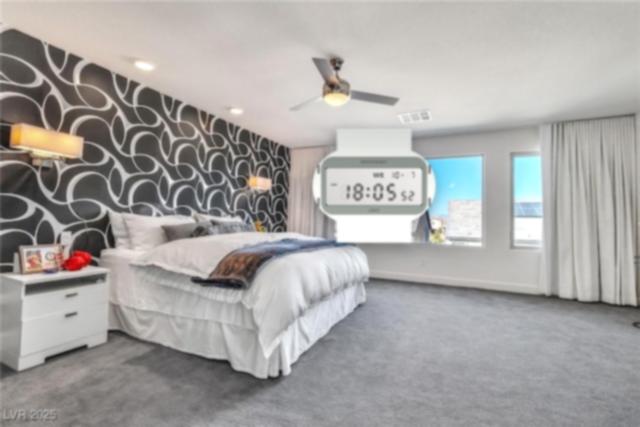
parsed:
18:05
